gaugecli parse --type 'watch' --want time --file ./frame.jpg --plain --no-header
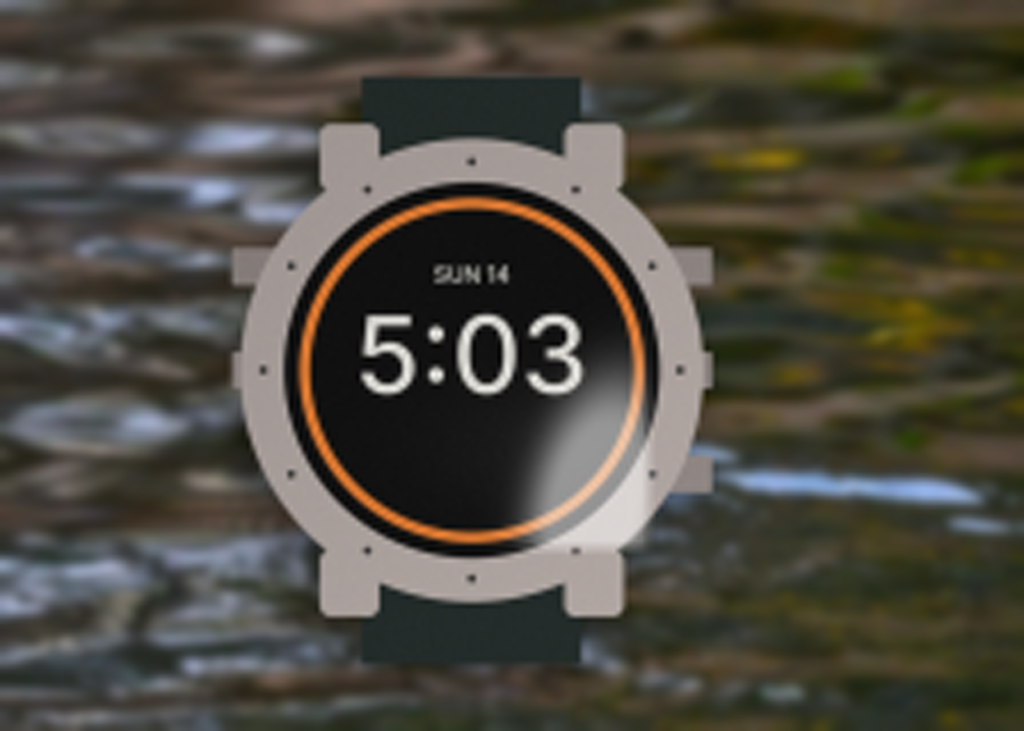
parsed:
5:03
